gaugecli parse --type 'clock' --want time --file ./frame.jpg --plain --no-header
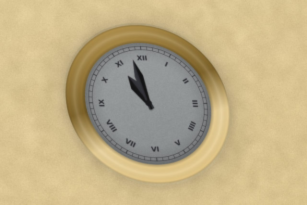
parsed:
10:58
